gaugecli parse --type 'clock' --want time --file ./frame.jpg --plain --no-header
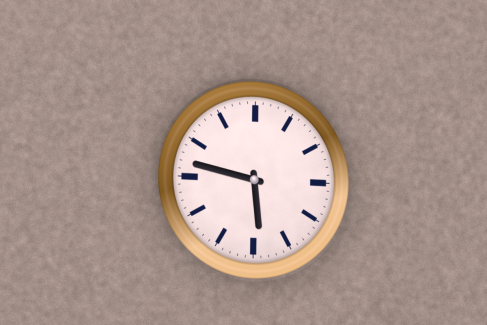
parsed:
5:47
